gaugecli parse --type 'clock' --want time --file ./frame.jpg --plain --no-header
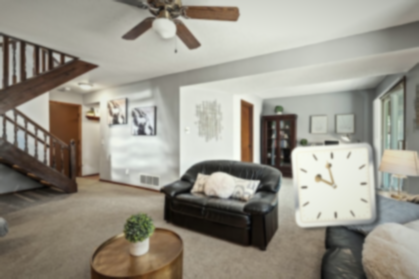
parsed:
9:58
